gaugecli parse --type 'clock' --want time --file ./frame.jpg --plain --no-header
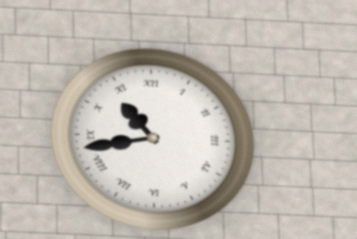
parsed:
10:43
